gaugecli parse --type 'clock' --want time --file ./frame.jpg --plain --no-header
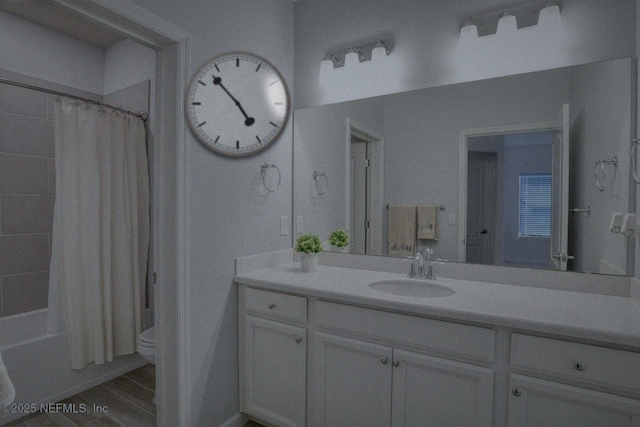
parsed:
4:53
